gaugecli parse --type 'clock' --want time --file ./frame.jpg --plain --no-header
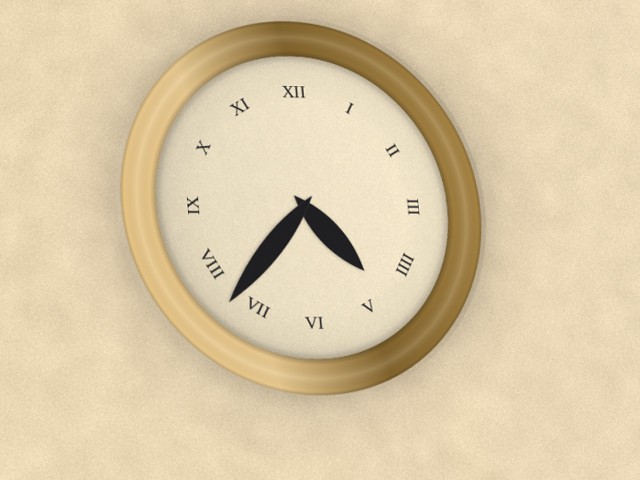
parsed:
4:37
